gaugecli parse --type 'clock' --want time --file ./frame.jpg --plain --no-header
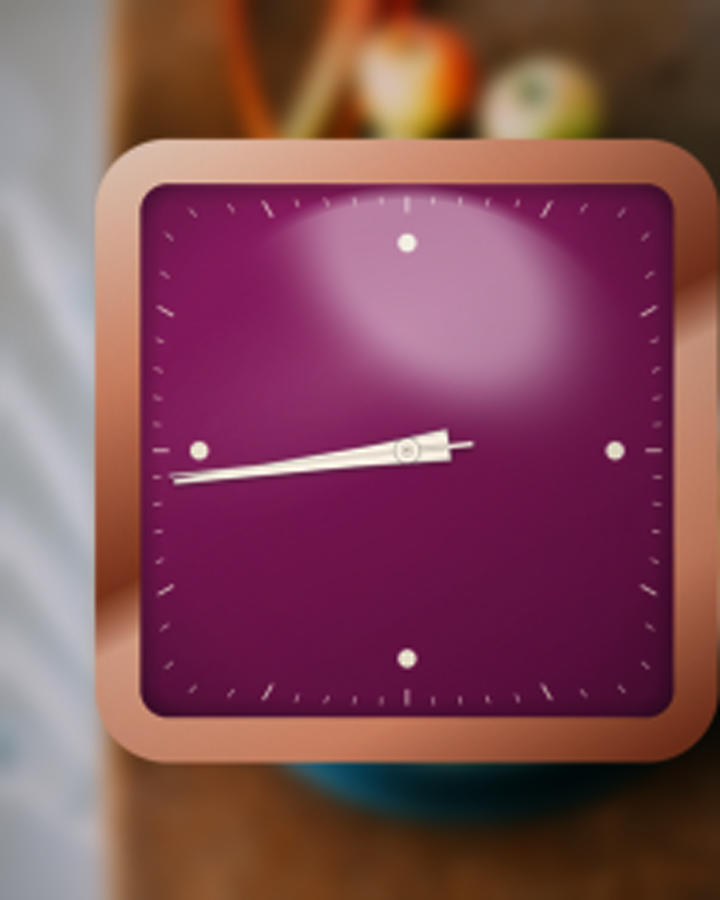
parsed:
8:43:44
